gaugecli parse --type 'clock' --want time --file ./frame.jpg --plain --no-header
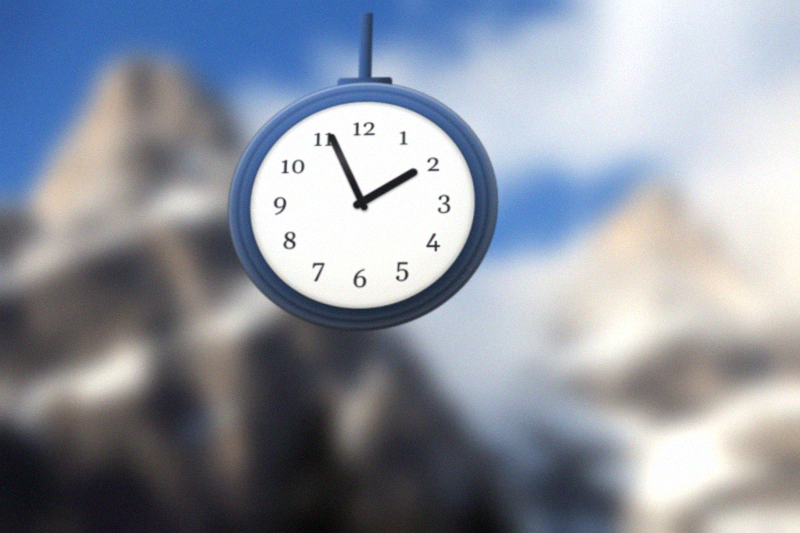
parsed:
1:56
